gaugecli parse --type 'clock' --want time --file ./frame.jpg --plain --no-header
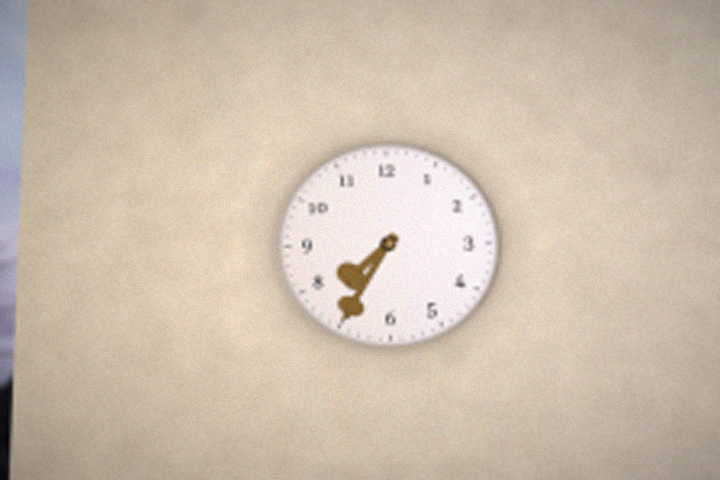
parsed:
7:35
